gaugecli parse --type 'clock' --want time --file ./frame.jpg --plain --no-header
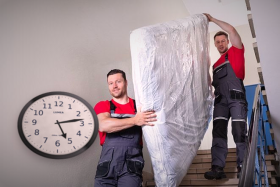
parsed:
5:13
